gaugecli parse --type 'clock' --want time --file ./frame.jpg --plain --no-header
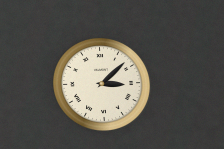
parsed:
3:08
